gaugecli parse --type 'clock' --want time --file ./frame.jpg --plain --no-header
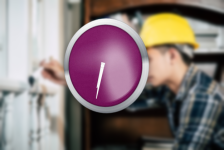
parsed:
6:32
